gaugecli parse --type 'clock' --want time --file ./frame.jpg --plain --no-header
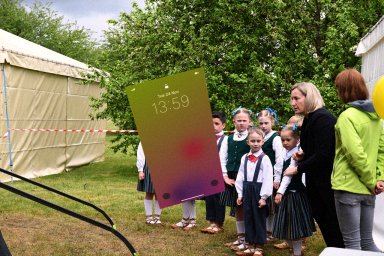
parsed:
13:59
